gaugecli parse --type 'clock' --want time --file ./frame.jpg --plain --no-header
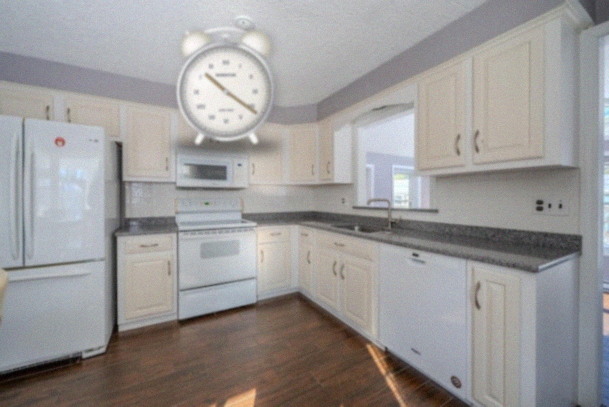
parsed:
10:21
